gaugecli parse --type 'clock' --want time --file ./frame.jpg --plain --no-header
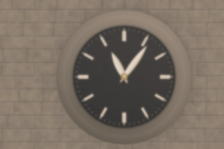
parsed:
11:06
